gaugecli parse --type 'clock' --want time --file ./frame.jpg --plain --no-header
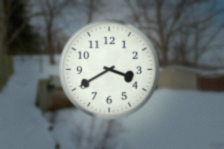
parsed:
3:40
